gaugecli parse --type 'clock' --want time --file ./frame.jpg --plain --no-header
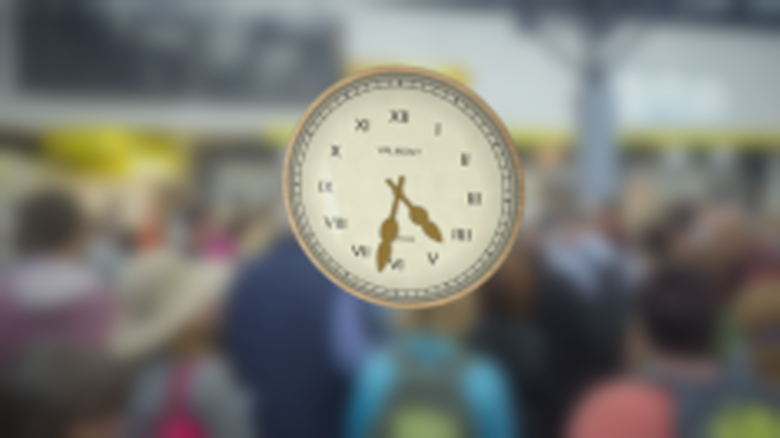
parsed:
4:32
